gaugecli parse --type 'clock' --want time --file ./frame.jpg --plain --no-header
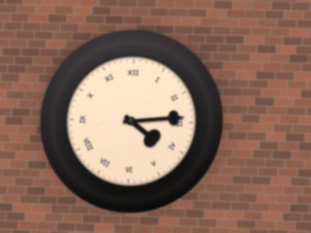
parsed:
4:14
